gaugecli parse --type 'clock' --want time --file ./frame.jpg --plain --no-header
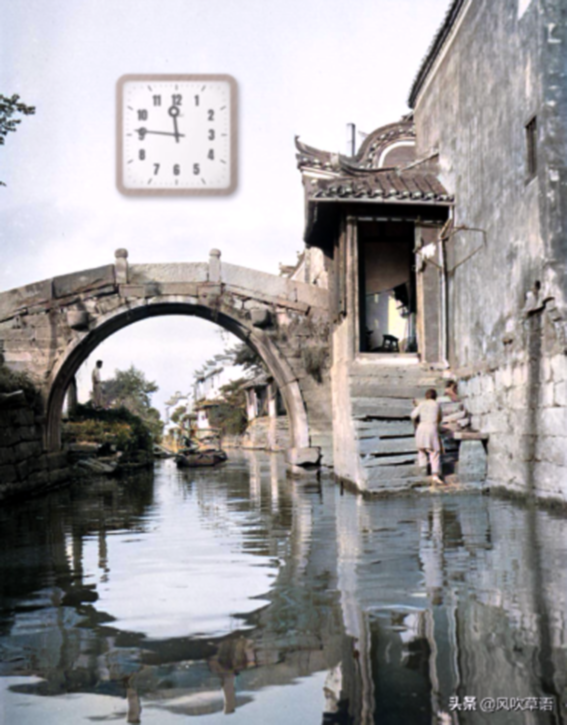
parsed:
11:46
